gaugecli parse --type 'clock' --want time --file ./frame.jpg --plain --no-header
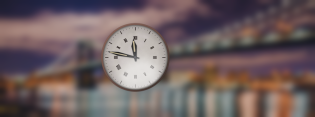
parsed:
11:47
